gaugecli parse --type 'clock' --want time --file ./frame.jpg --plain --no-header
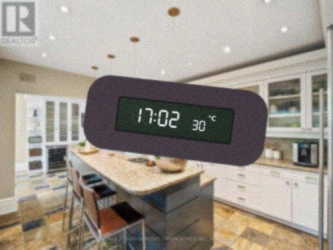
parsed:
17:02
